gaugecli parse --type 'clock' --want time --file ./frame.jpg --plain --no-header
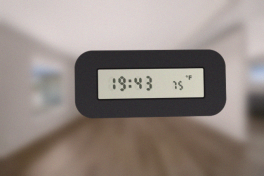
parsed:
19:43
